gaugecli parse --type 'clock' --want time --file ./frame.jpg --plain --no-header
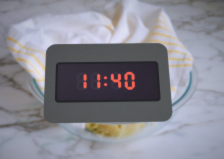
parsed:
11:40
